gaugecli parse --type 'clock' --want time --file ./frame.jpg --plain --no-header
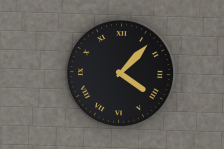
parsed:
4:07
